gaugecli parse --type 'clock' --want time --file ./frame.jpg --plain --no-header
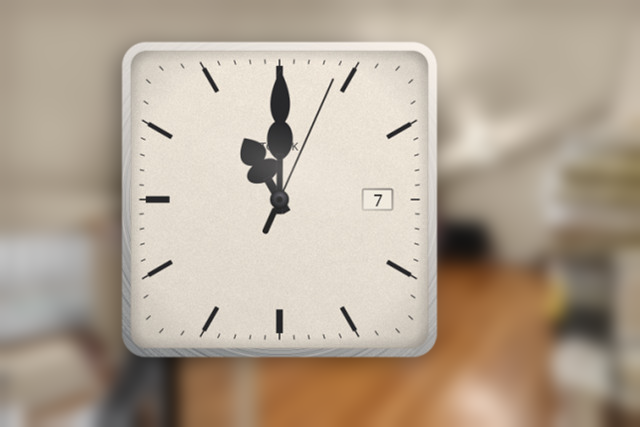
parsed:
11:00:04
